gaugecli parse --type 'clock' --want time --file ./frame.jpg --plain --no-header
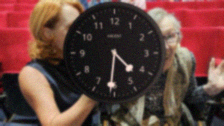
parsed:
4:31
